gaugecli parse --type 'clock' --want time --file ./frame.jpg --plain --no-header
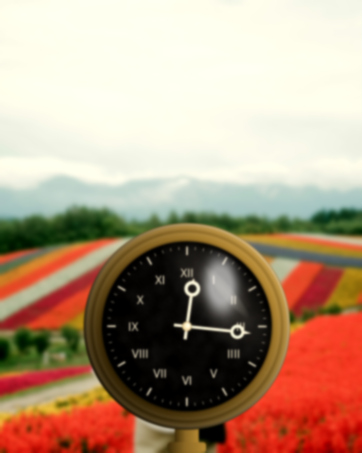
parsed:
12:16
